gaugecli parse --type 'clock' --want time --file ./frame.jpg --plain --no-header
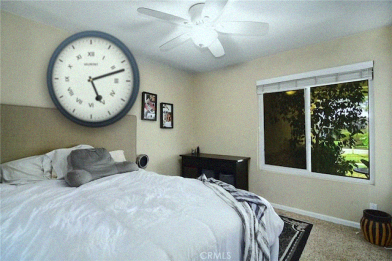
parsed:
5:12
